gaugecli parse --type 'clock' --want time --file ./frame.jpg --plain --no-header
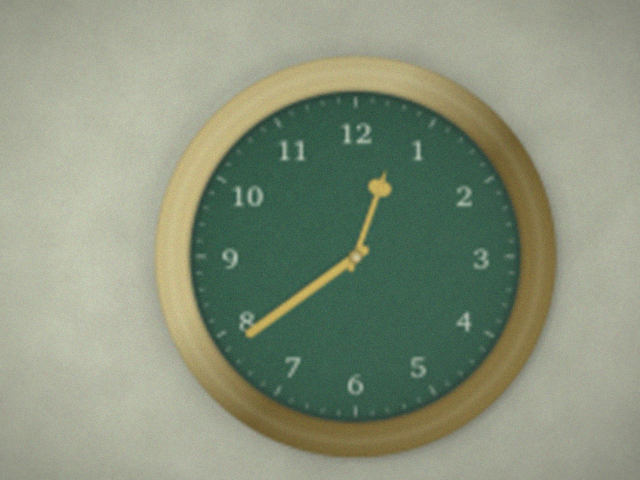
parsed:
12:39
